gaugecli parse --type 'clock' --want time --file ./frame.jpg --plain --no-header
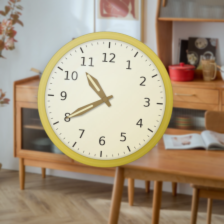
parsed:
10:40
